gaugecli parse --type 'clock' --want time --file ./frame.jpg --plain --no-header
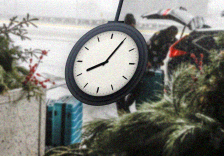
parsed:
8:05
